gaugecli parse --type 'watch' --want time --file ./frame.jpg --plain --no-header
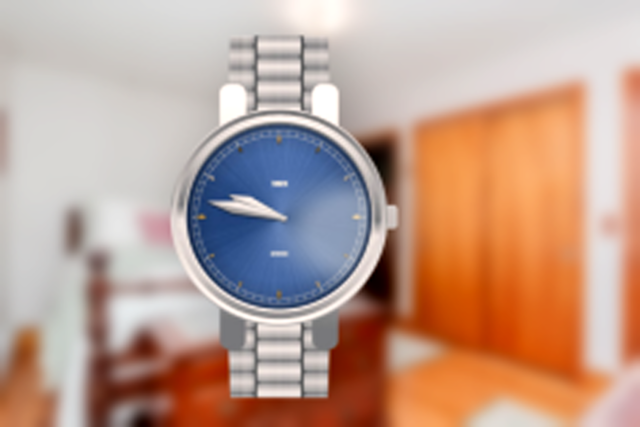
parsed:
9:47
